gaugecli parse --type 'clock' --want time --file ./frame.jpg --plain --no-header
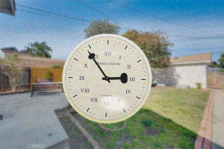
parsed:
2:54
